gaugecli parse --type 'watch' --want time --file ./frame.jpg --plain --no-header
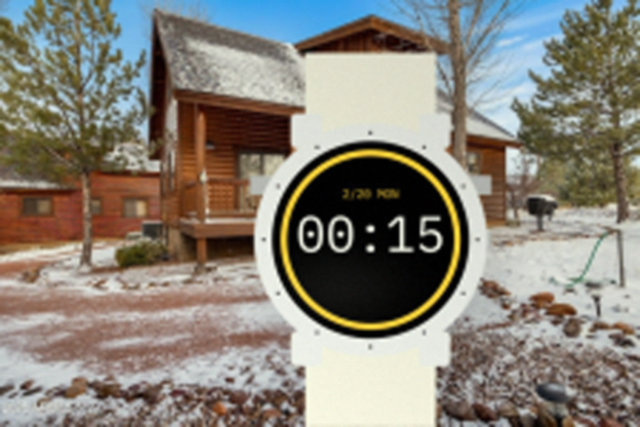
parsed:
0:15
